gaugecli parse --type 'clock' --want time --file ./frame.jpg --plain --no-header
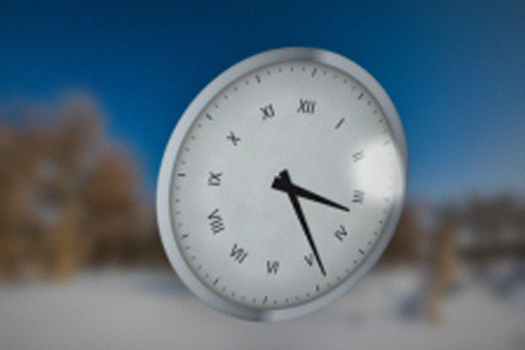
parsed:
3:24
